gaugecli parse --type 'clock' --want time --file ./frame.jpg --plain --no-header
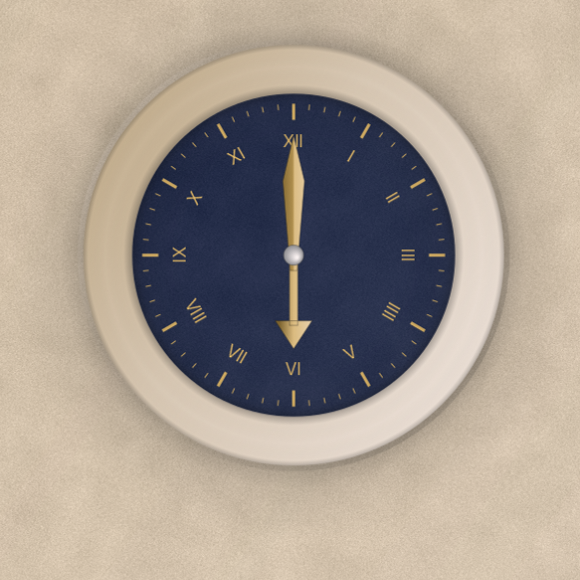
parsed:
6:00
